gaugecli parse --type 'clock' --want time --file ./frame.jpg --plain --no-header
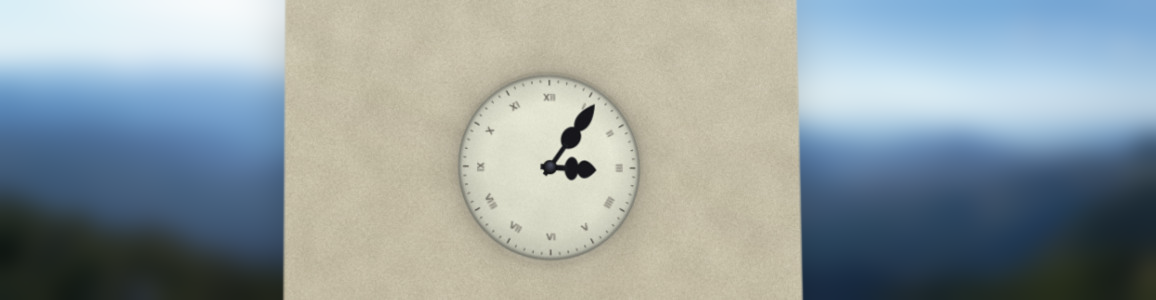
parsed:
3:06
